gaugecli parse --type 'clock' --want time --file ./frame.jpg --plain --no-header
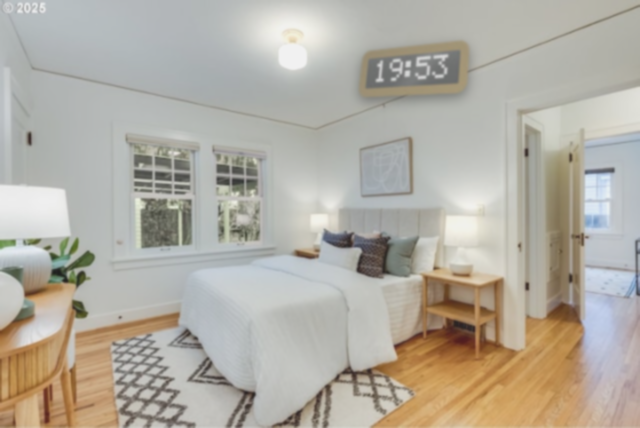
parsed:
19:53
